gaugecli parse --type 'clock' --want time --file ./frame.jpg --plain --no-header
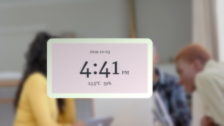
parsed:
4:41
